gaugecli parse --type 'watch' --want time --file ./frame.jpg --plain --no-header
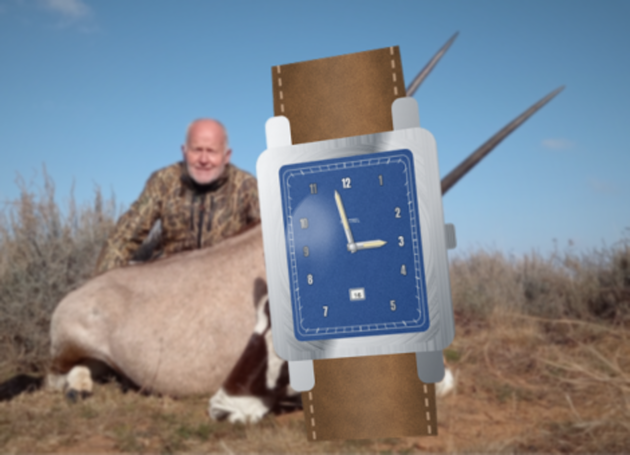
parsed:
2:58
